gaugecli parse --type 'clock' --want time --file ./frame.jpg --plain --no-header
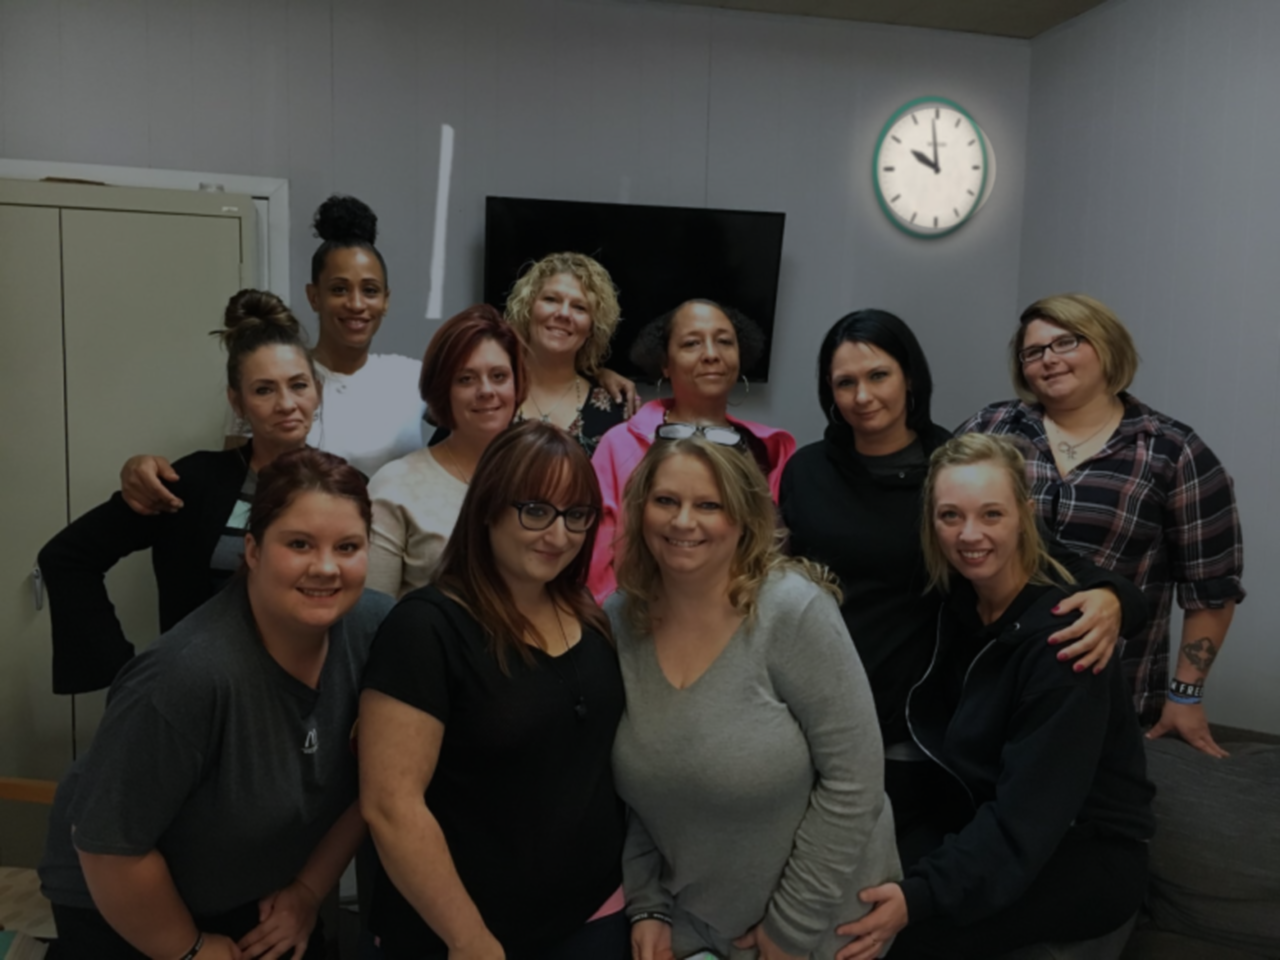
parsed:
9:59
